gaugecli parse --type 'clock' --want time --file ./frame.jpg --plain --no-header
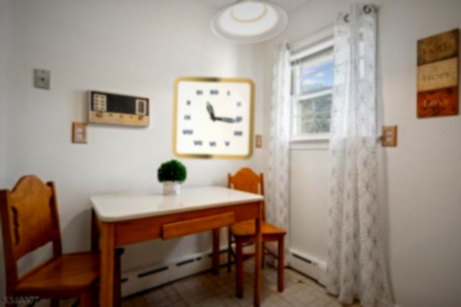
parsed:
11:16
